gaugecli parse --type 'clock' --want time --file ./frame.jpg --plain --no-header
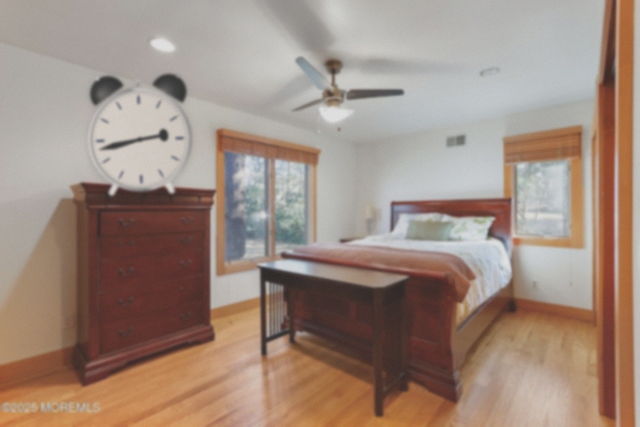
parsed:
2:43
